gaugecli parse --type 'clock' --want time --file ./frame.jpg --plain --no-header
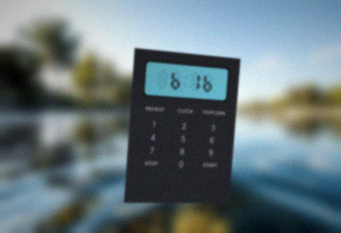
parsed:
6:16
